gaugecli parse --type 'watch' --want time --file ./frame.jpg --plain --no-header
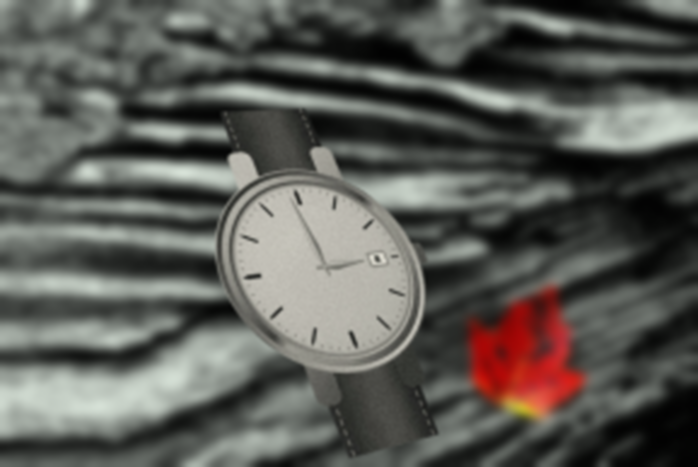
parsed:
2:59
